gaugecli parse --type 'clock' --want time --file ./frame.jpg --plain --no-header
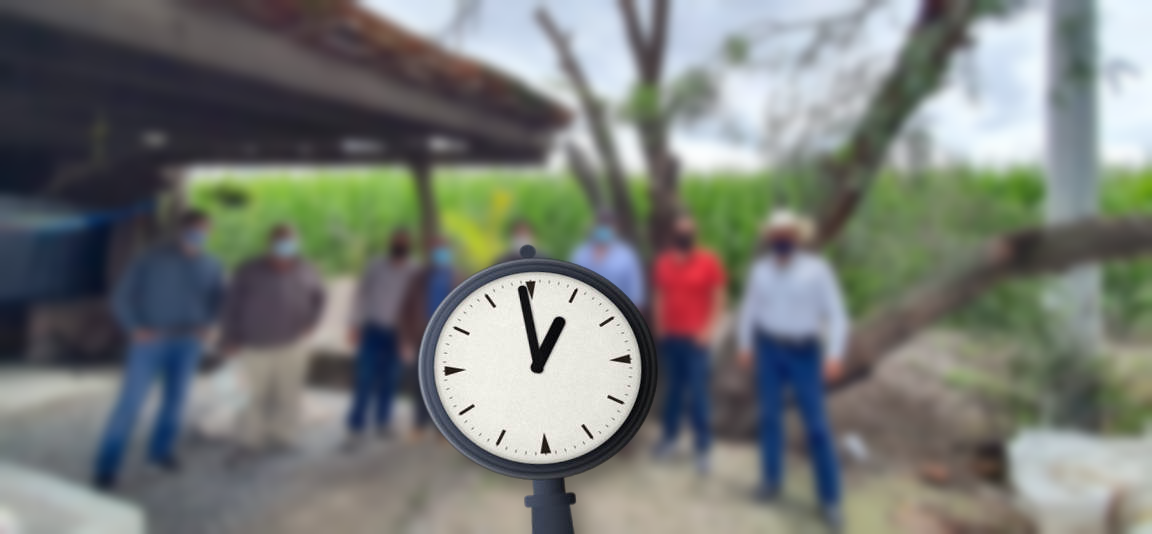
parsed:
12:59
